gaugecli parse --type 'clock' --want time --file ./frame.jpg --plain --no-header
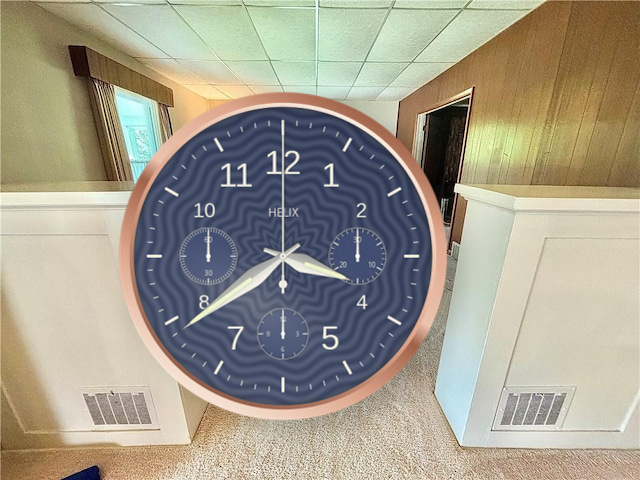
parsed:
3:39
